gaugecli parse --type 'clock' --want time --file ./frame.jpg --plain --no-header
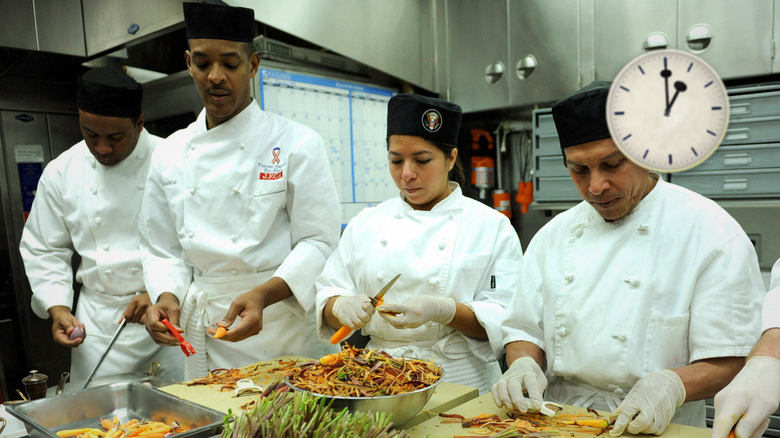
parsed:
1:00
